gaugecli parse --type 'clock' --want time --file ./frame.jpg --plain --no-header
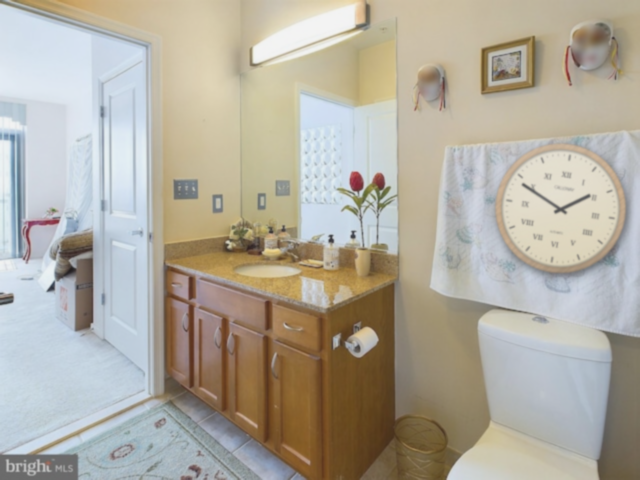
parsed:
1:49
